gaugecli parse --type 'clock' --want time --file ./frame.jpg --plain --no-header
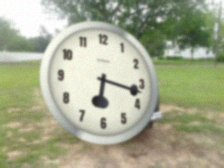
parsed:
6:17
